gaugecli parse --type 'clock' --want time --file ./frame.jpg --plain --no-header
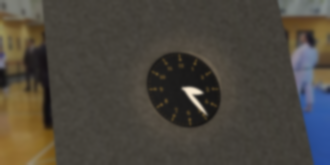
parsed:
3:24
